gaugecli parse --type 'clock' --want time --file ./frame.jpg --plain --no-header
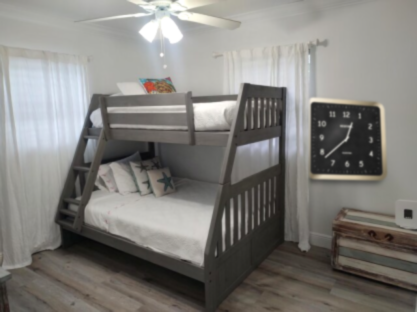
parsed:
12:38
